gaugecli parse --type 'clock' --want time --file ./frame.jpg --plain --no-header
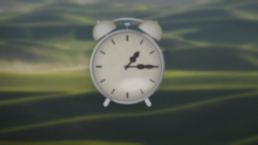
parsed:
1:15
